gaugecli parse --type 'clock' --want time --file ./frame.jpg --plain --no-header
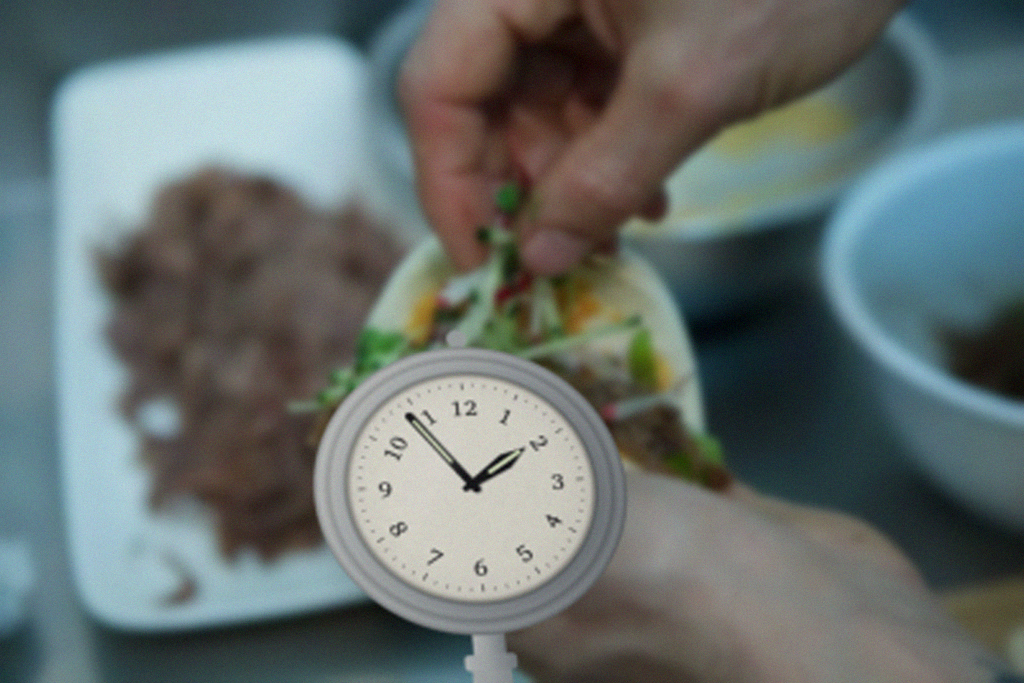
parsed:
1:54
